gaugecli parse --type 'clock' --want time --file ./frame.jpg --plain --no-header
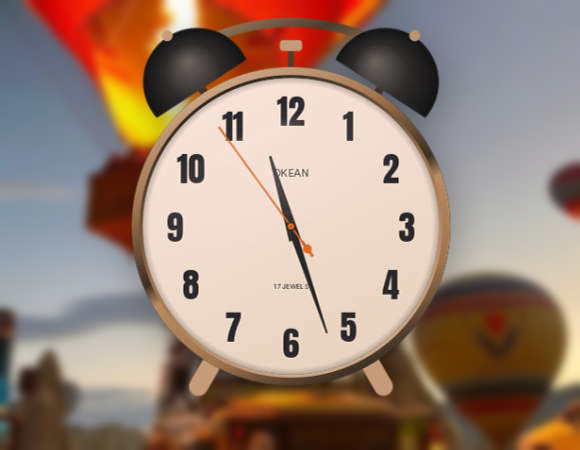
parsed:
11:26:54
